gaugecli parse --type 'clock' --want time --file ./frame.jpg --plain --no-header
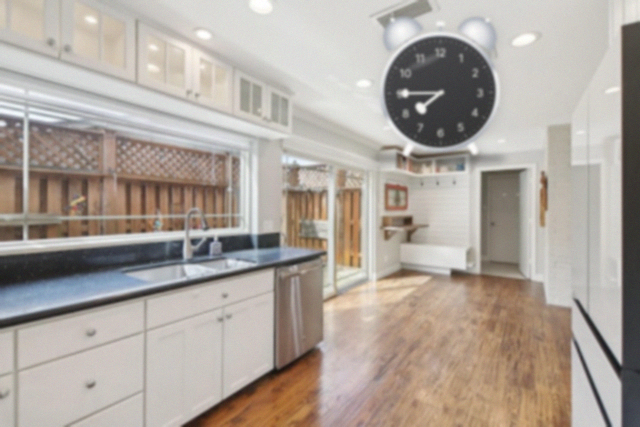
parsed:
7:45
